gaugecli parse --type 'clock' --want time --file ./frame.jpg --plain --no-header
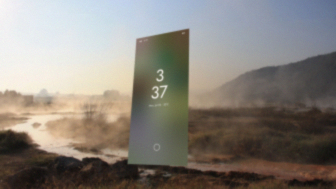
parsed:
3:37
